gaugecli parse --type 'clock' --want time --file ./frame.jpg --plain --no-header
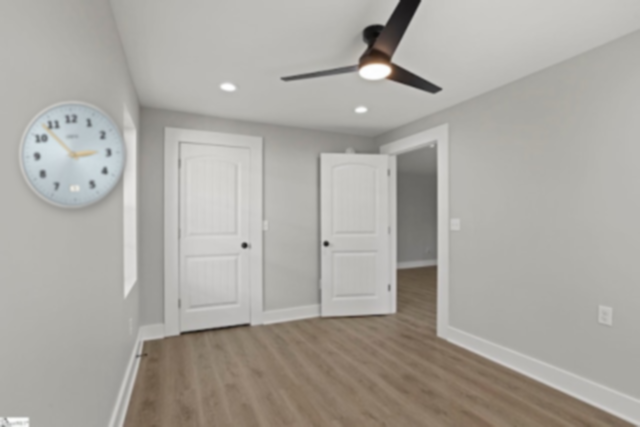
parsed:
2:53
